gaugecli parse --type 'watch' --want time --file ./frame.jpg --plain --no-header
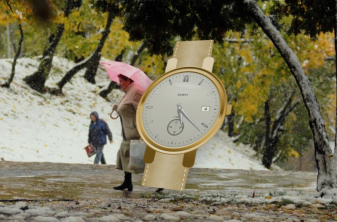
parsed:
5:22
